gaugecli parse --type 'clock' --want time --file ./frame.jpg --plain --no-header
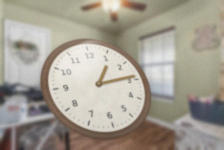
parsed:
1:14
